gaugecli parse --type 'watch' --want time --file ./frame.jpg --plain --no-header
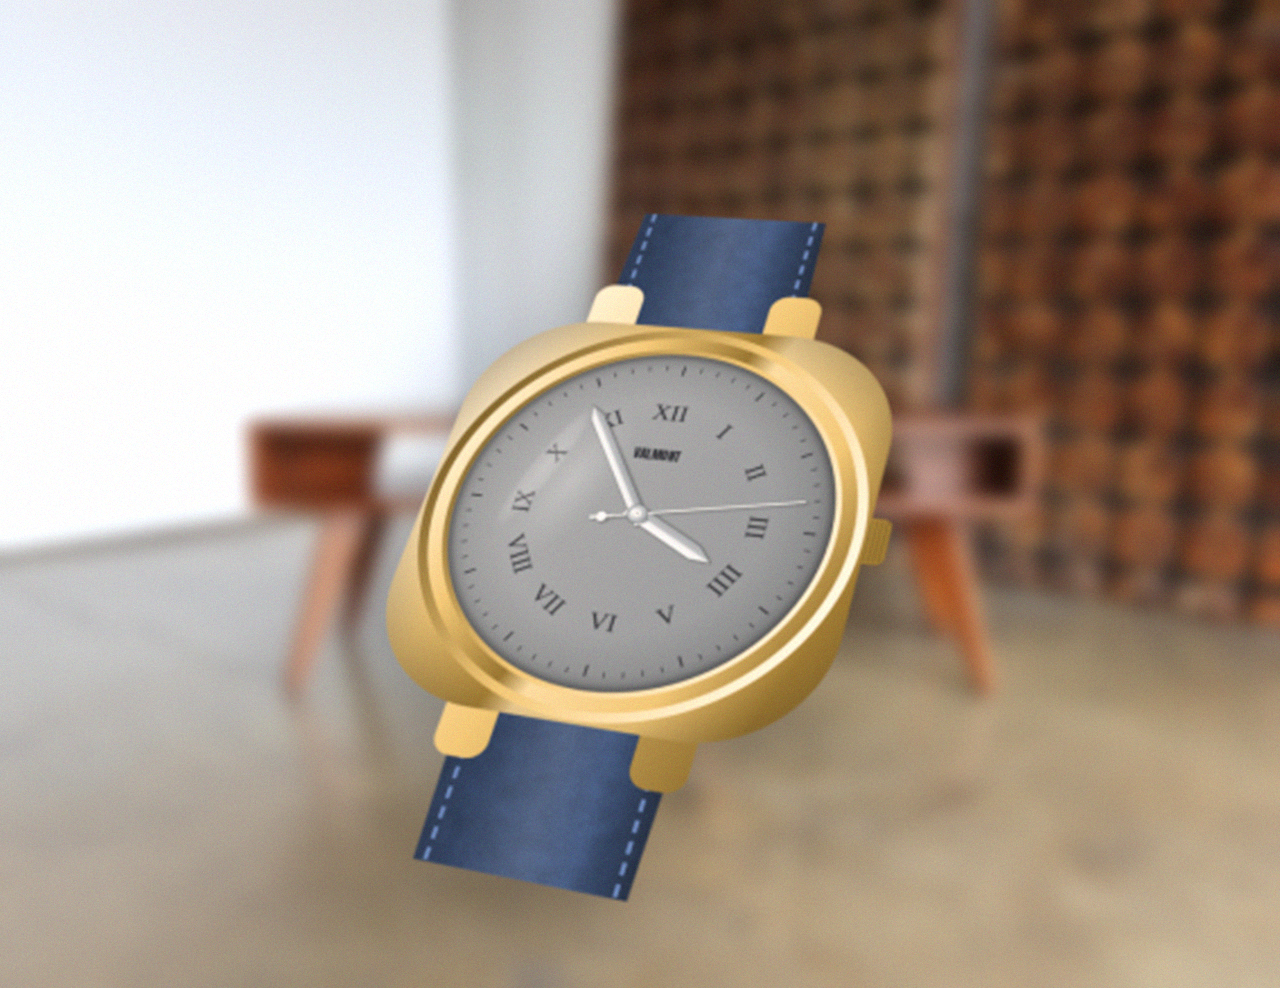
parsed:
3:54:13
